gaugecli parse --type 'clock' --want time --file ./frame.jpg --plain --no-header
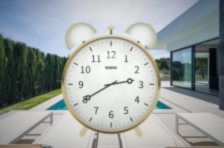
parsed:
2:40
